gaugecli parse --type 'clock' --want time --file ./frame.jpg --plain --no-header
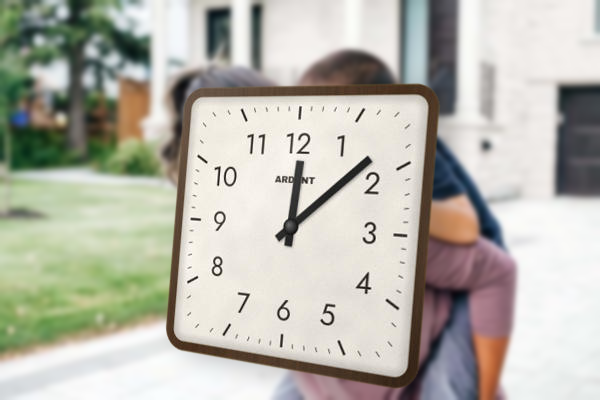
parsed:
12:08
